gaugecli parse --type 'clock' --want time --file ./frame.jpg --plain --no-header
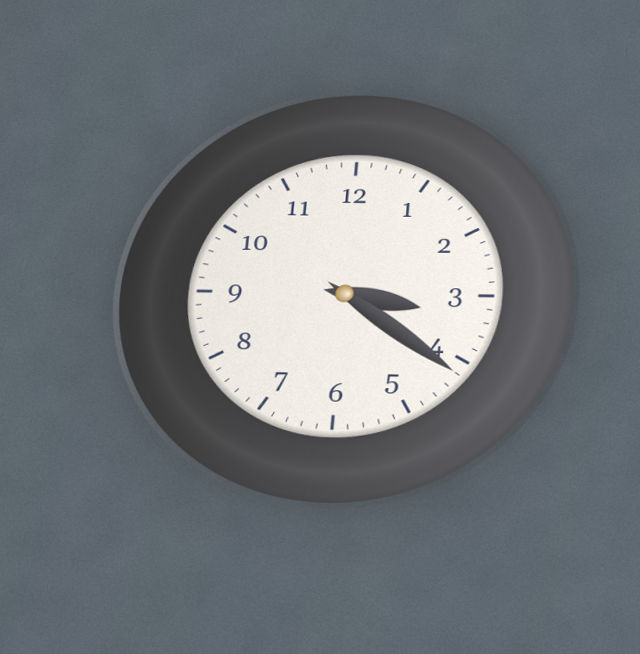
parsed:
3:21
